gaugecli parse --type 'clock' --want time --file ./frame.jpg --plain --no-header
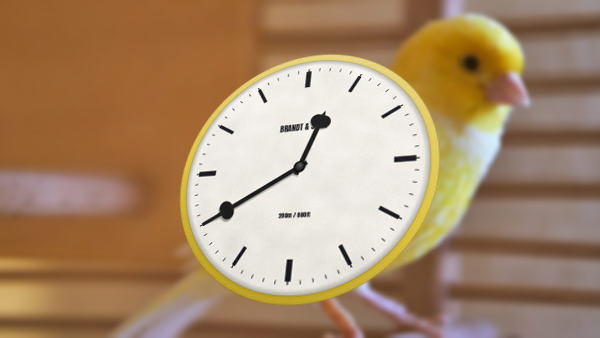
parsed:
12:40
